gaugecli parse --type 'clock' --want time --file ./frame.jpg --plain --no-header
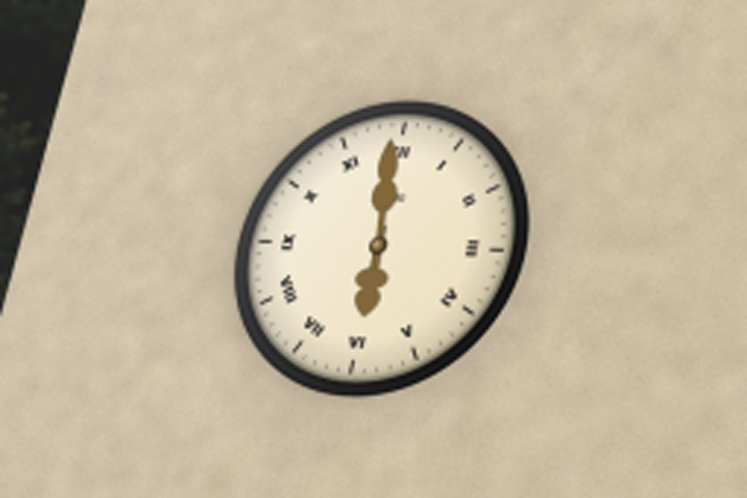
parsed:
5:59
